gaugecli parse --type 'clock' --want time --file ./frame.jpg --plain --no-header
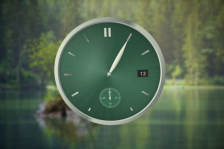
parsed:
1:05
